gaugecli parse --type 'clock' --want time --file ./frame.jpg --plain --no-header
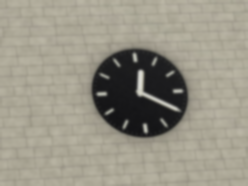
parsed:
12:20
